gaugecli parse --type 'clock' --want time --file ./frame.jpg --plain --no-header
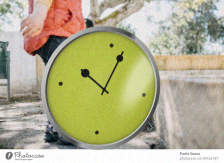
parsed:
10:03
